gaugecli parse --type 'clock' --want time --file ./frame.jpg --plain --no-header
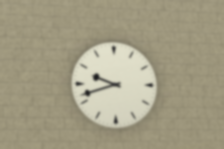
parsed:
9:42
